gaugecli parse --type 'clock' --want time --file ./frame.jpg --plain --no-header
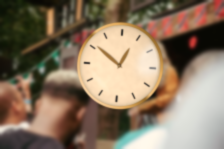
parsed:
12:51
